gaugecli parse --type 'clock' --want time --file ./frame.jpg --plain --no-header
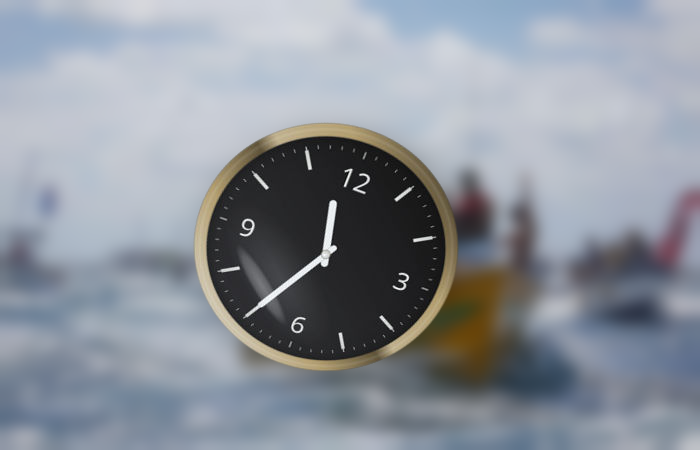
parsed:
11:35
